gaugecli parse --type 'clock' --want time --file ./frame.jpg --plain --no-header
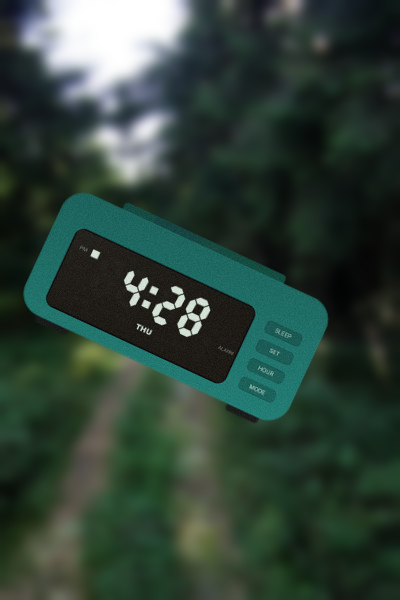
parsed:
4:28
